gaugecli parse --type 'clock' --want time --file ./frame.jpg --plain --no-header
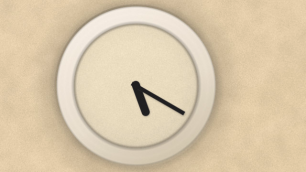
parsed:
5:20
